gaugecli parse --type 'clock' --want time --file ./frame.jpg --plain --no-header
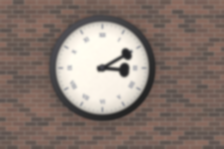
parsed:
3:10
